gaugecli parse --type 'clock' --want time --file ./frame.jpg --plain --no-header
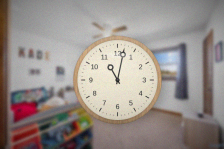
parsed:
11:02
